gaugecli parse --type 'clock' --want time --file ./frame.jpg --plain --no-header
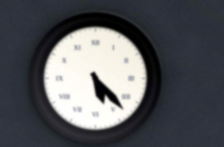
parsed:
5:23
